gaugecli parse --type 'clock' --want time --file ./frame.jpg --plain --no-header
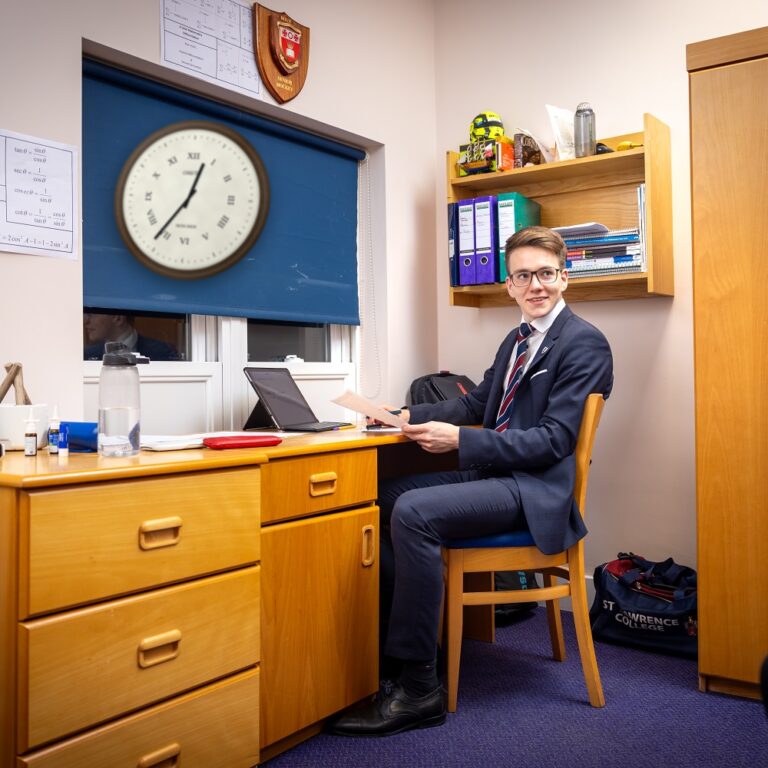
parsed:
12:36
